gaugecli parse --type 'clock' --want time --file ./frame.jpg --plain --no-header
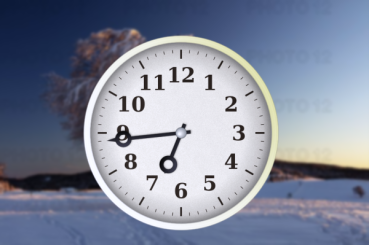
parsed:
6:44
